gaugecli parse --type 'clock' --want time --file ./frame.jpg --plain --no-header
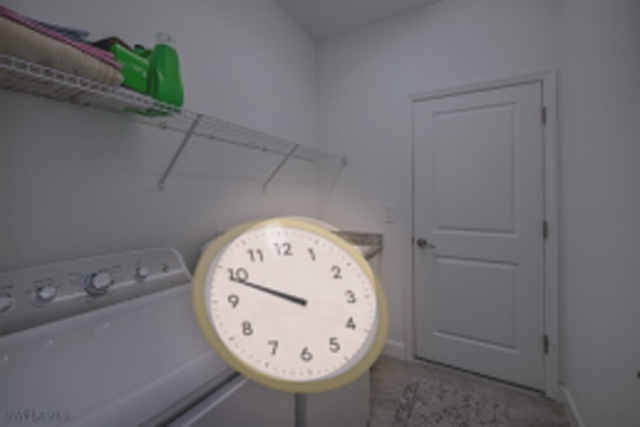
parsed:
9:49
